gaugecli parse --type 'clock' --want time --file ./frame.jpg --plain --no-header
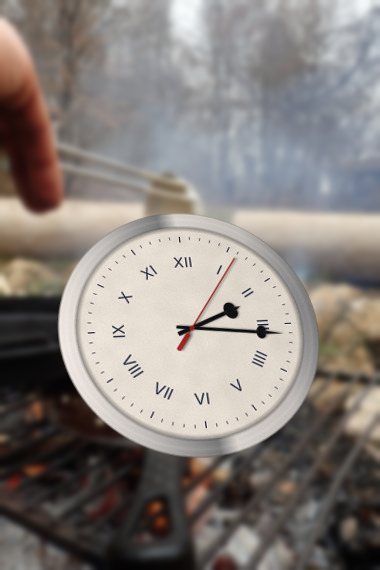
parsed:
2:16:06
